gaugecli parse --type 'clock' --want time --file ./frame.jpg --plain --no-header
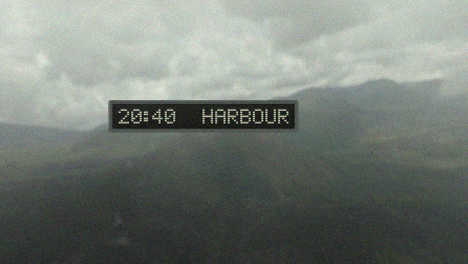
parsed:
20:40
